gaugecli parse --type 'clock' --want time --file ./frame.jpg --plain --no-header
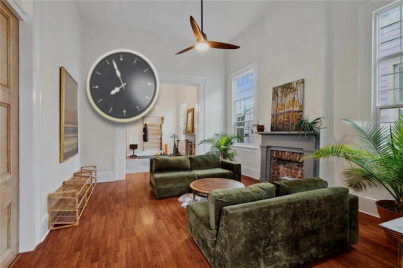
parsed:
7:57
